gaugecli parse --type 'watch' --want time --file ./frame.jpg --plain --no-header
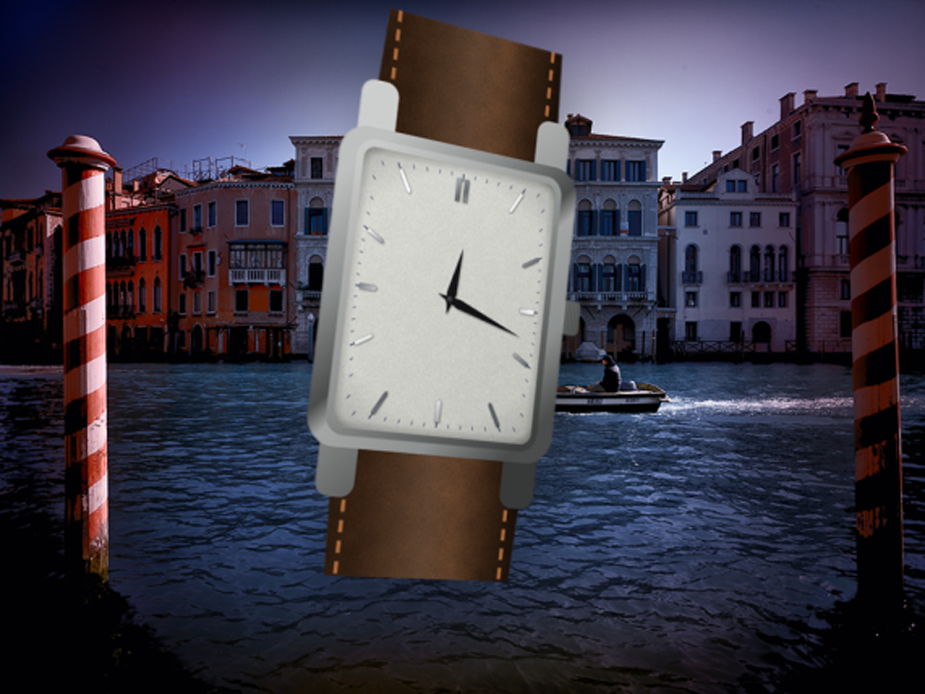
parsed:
12:18
